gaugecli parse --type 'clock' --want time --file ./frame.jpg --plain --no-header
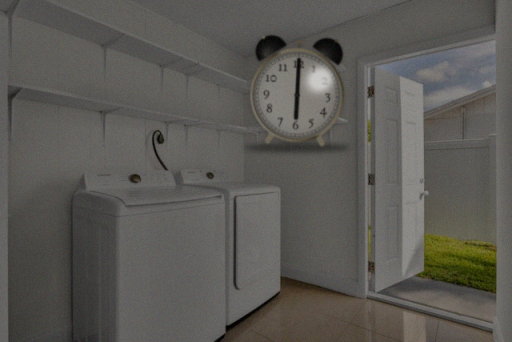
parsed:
6:00
